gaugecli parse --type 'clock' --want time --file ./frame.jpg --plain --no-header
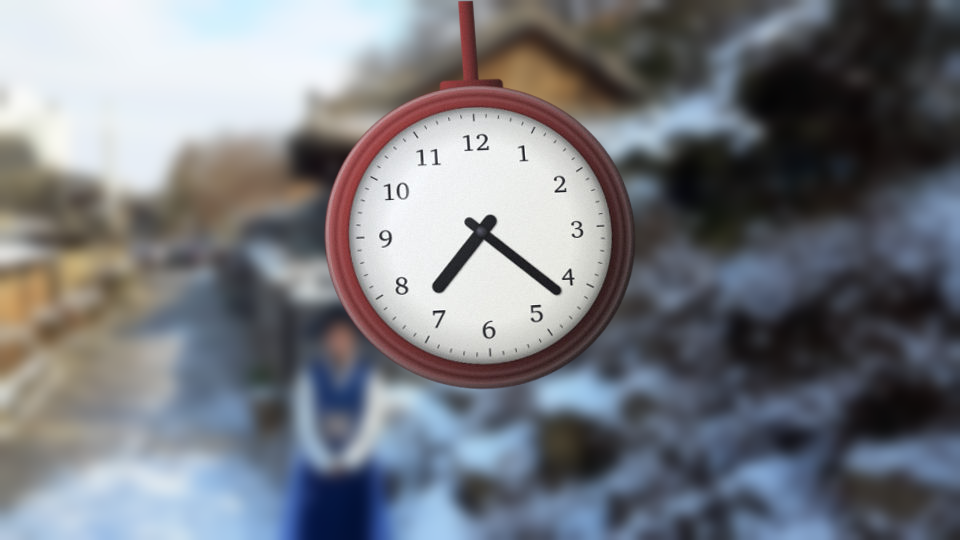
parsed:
7:22
